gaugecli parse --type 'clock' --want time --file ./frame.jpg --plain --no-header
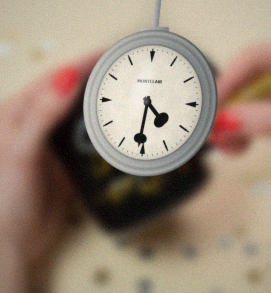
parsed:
4:31
